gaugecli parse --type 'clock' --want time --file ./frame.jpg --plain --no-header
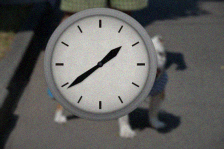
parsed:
1:39
